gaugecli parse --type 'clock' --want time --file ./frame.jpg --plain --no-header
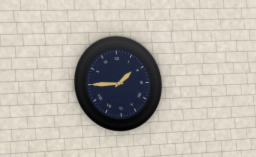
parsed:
1:45
